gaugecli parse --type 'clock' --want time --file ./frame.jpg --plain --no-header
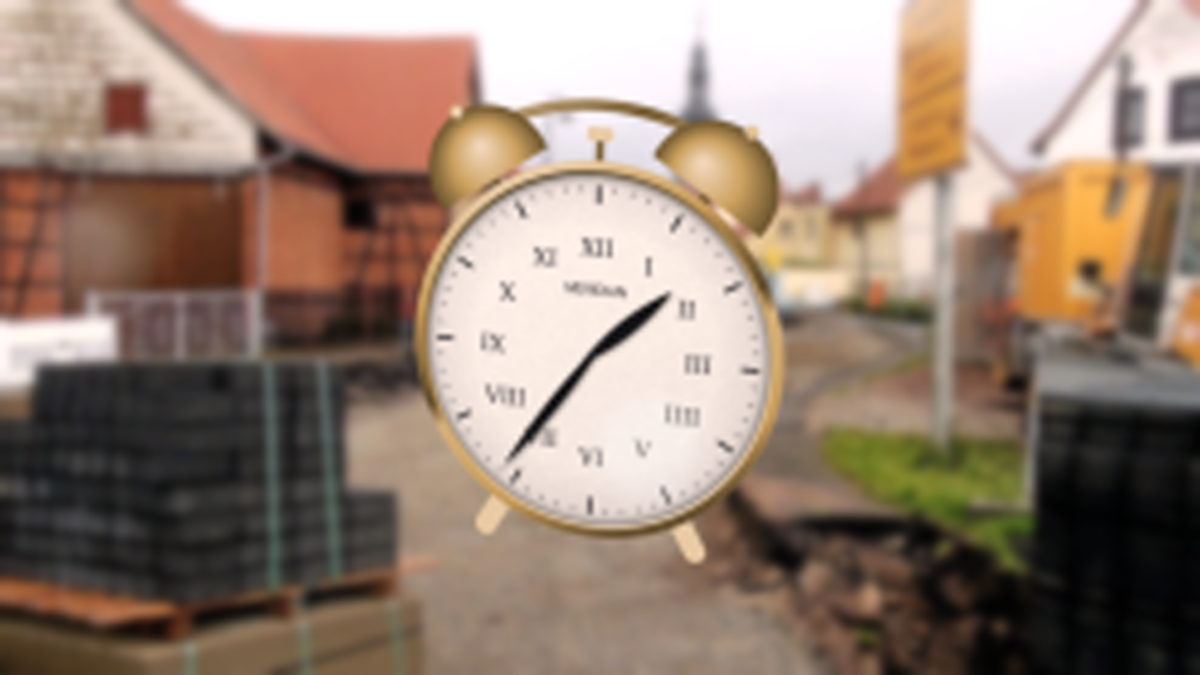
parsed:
1:36
